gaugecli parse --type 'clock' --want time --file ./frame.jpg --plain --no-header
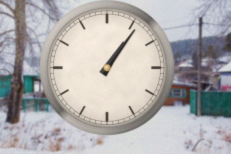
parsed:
1:06
